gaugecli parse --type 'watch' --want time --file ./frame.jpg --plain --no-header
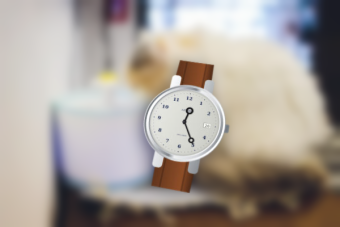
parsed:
12:25
